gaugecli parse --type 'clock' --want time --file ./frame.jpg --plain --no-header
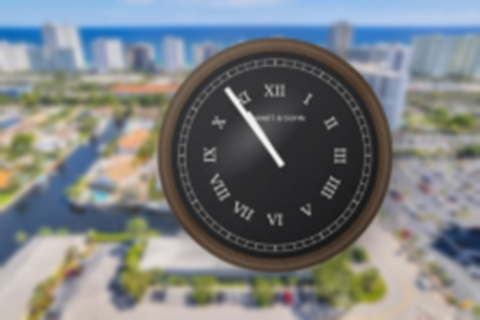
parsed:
10:54
